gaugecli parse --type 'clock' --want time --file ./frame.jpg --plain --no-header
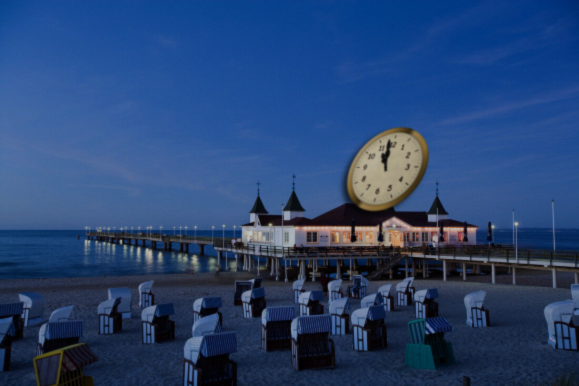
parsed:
10:58
